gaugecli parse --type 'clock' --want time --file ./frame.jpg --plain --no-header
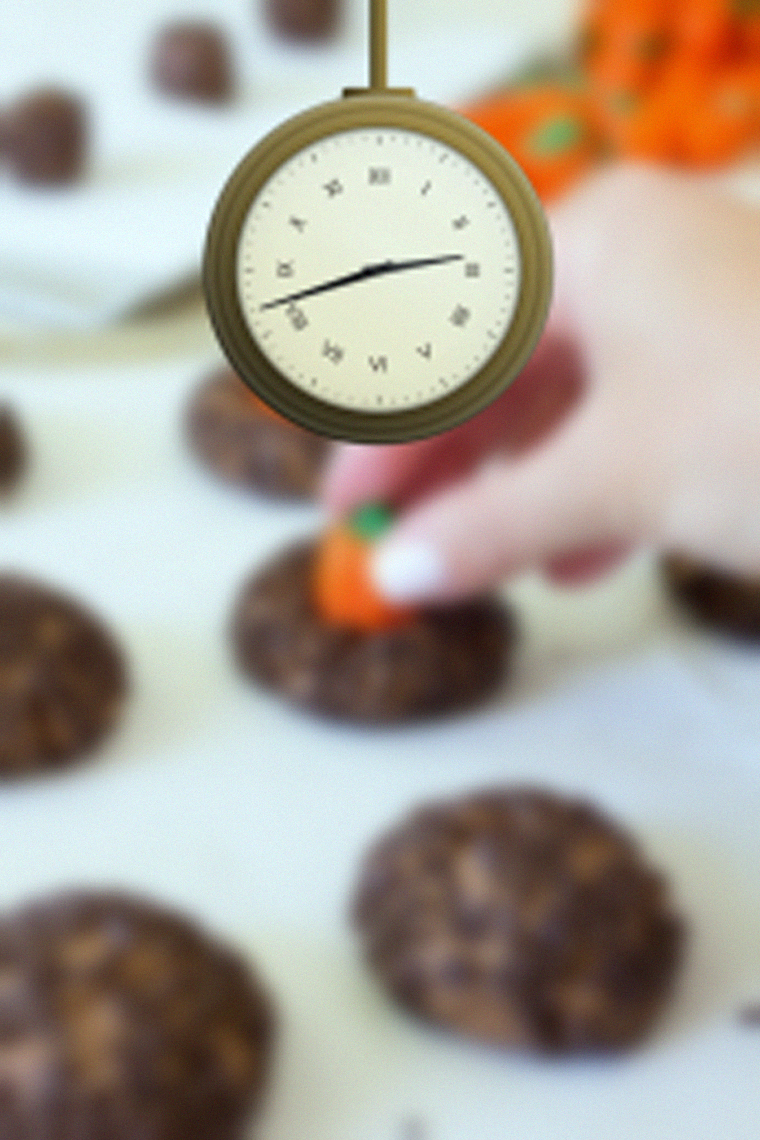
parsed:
2:42
